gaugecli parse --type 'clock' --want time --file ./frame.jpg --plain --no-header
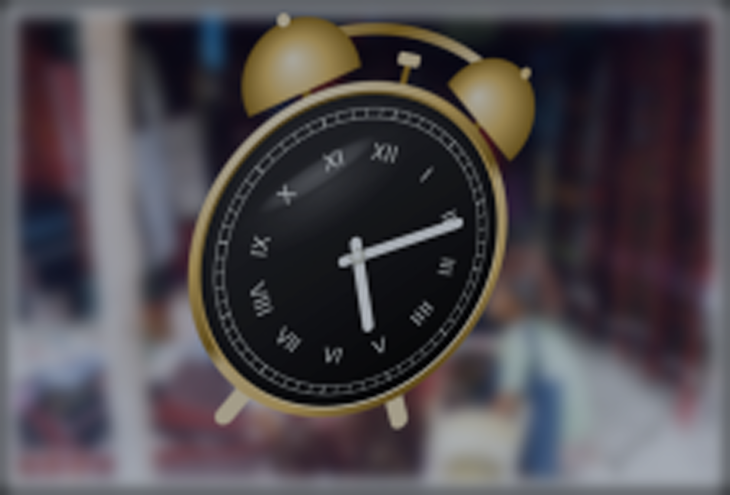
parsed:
5:11
